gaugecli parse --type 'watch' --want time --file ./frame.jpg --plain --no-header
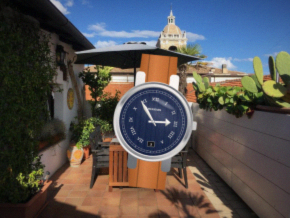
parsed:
2:54
